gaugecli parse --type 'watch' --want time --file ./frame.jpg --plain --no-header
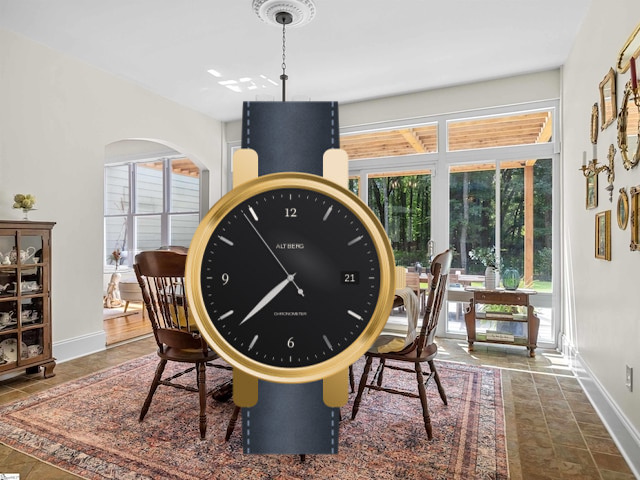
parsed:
7:37:54
